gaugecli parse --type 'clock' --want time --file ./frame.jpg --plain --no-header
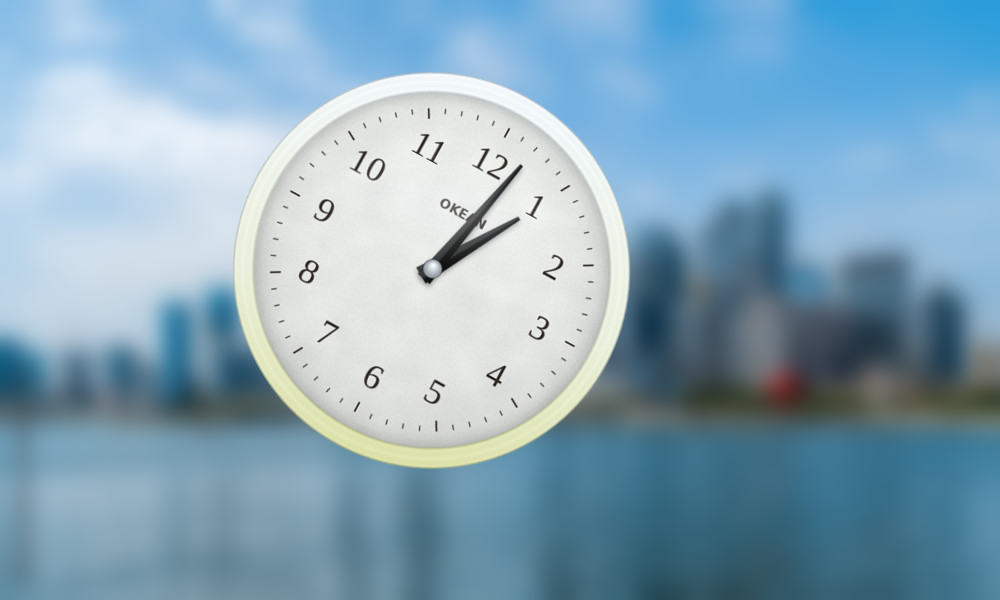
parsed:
1:02
